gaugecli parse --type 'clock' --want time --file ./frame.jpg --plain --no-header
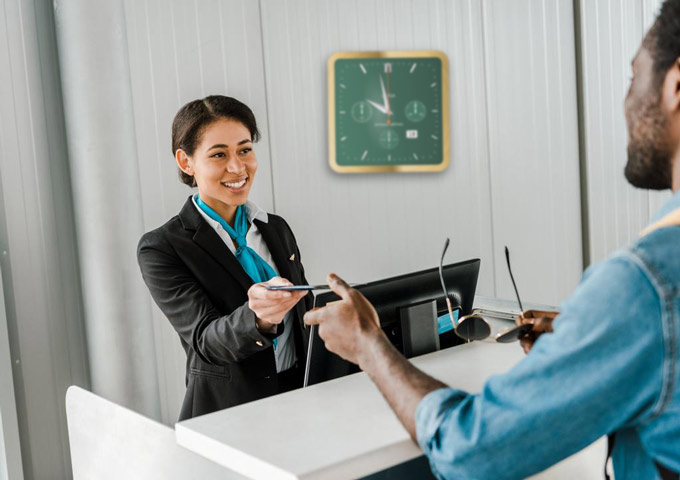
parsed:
9:58
